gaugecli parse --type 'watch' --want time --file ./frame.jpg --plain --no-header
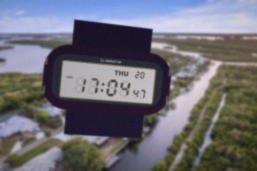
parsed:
17:04
